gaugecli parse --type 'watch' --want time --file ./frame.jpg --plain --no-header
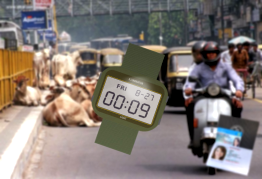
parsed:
0:09
